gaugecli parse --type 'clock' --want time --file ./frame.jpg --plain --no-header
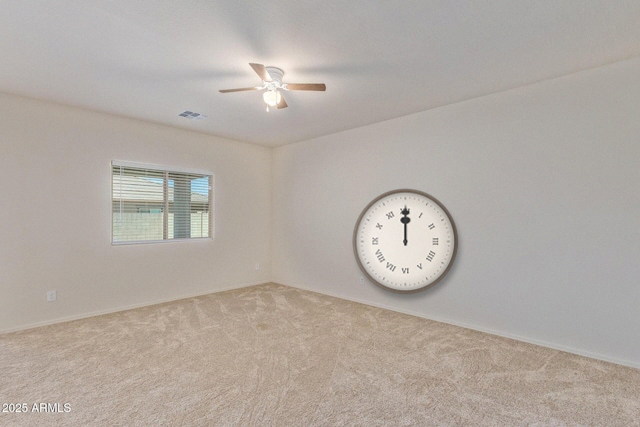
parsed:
12:00
